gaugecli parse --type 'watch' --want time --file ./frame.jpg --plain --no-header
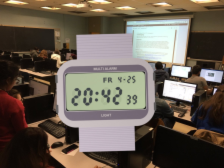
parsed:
20:42:39
